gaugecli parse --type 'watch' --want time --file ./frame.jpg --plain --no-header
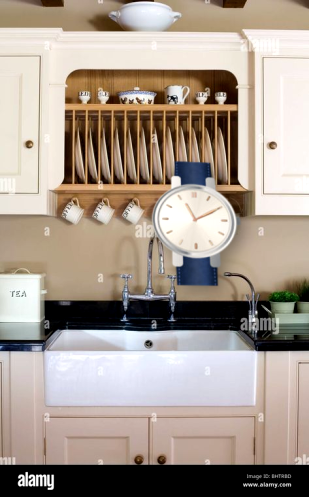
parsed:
11:10
